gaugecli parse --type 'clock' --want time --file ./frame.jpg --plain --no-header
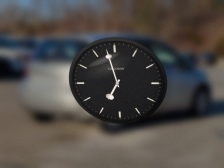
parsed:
6:58
